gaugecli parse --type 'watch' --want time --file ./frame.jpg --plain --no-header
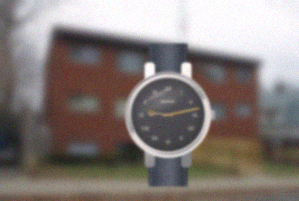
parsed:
9:13
